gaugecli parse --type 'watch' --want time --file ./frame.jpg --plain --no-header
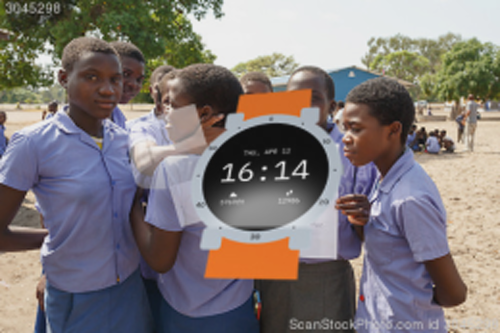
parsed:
16:14
